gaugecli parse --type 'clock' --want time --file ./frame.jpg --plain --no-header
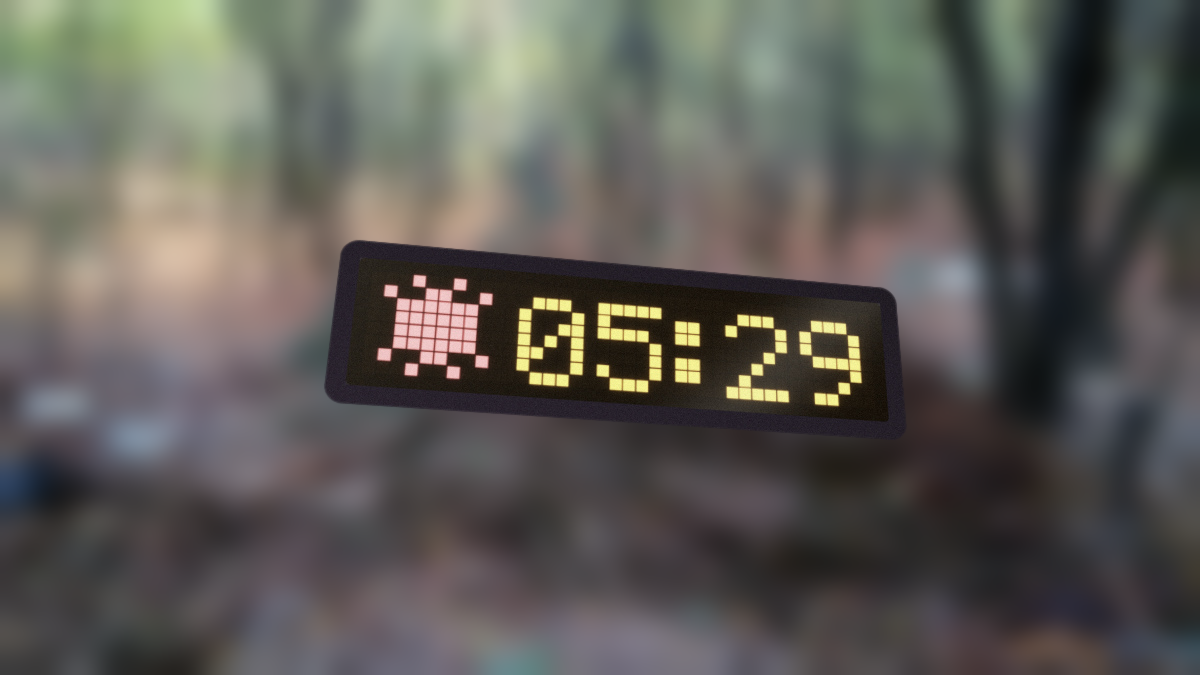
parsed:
5:29
